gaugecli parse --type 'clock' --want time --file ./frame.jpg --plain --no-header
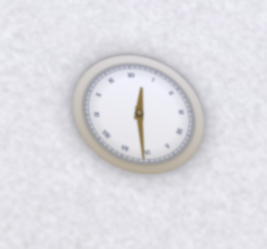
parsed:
12:31
